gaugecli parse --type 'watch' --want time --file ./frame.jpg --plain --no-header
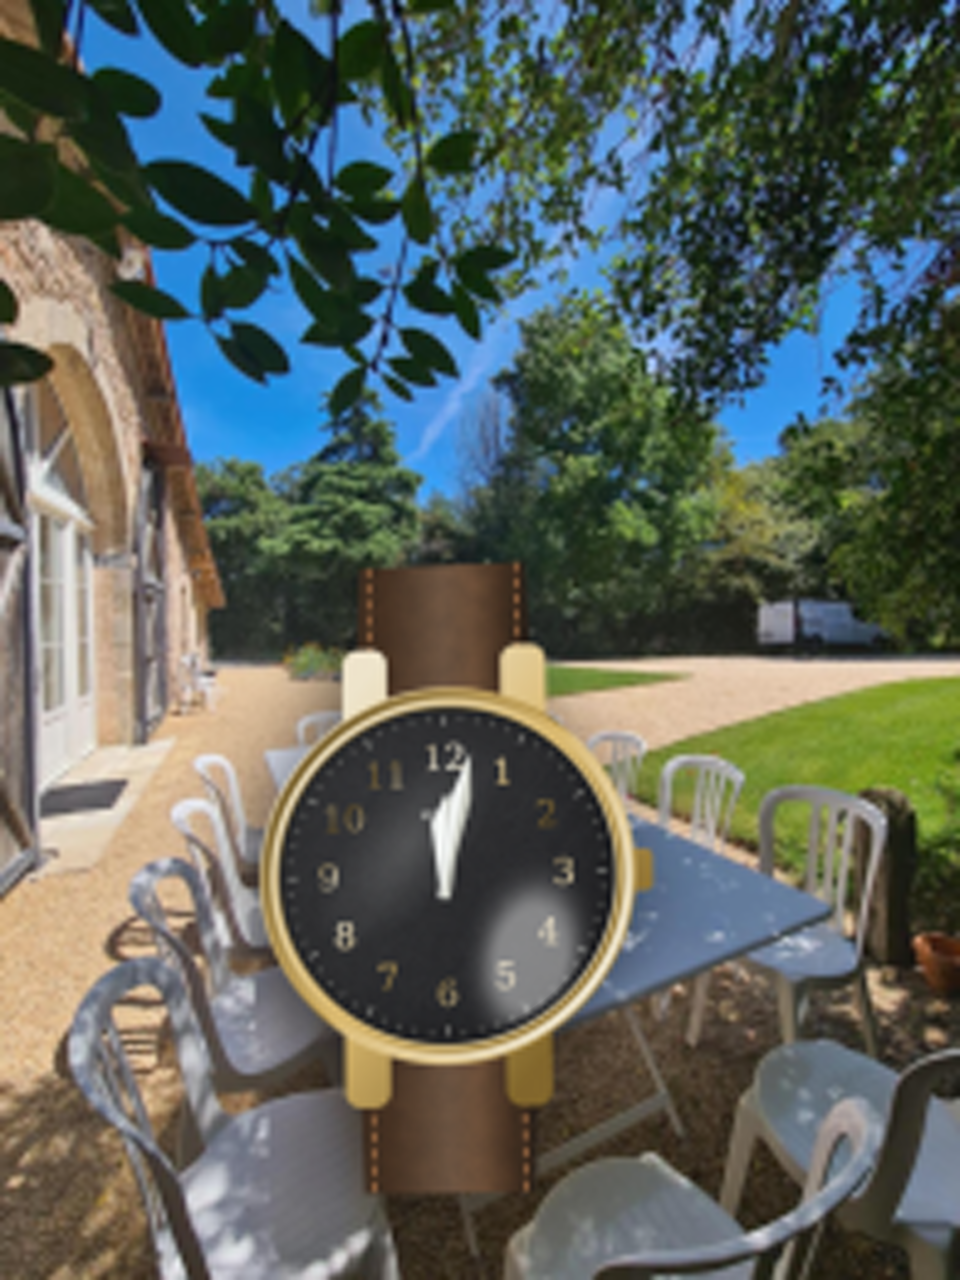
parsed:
12:02
